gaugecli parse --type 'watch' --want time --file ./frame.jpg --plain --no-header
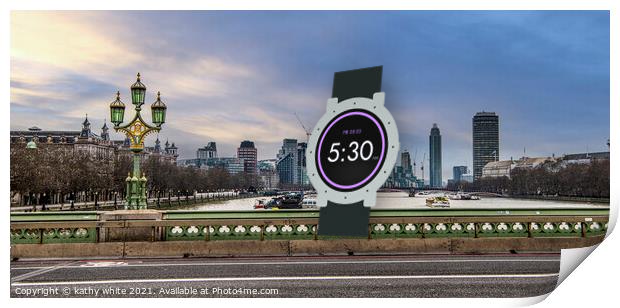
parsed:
5:30
